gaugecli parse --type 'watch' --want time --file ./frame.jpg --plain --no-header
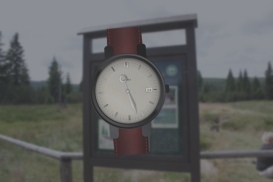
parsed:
11:27
